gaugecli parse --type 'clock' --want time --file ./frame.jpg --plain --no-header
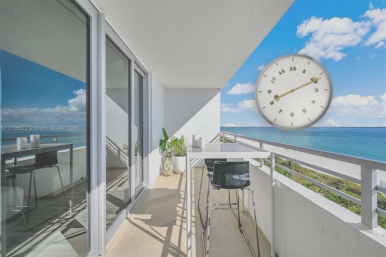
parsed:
8:11
